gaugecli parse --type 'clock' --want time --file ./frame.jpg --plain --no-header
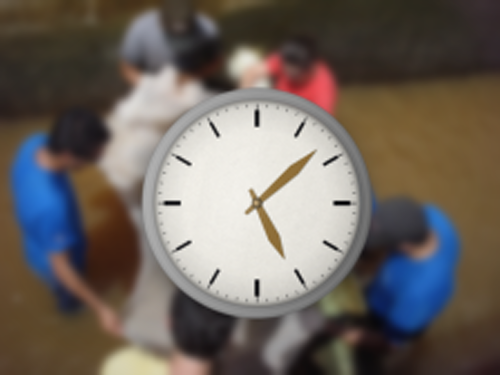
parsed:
5:08
